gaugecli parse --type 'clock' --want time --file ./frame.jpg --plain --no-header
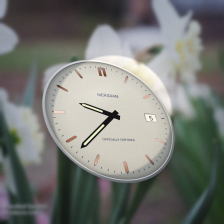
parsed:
9:38
